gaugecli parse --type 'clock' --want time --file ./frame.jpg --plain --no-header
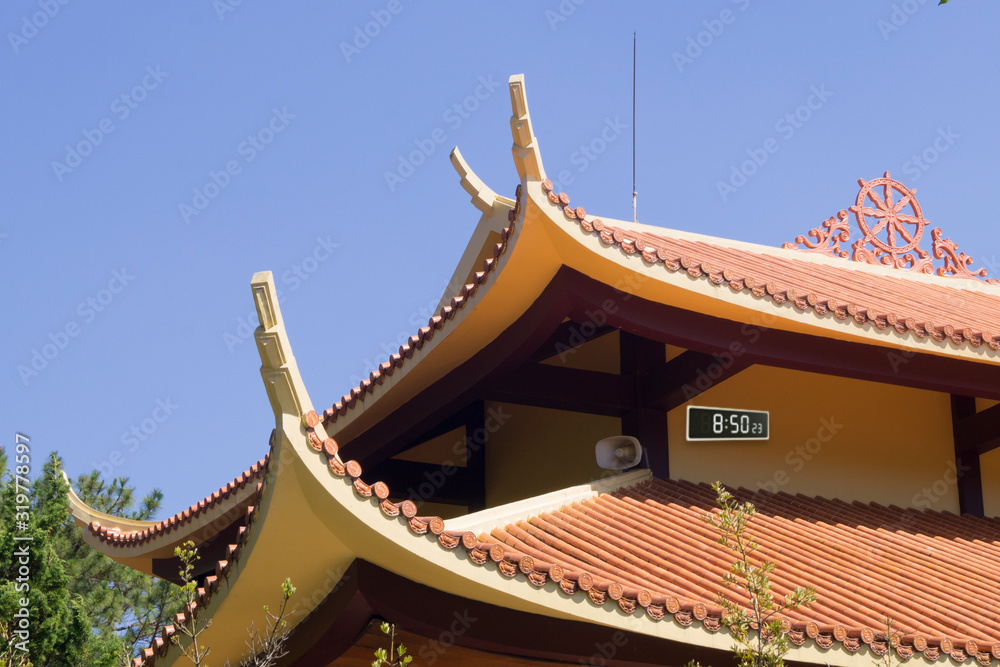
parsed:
8:50:23
